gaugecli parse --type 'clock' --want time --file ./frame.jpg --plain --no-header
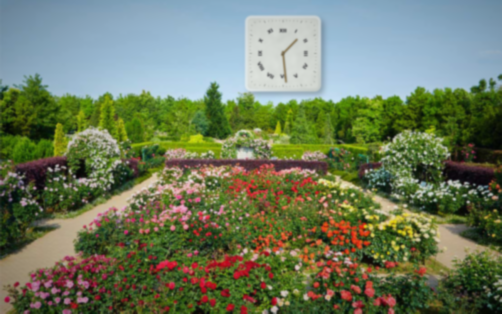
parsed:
1:29
